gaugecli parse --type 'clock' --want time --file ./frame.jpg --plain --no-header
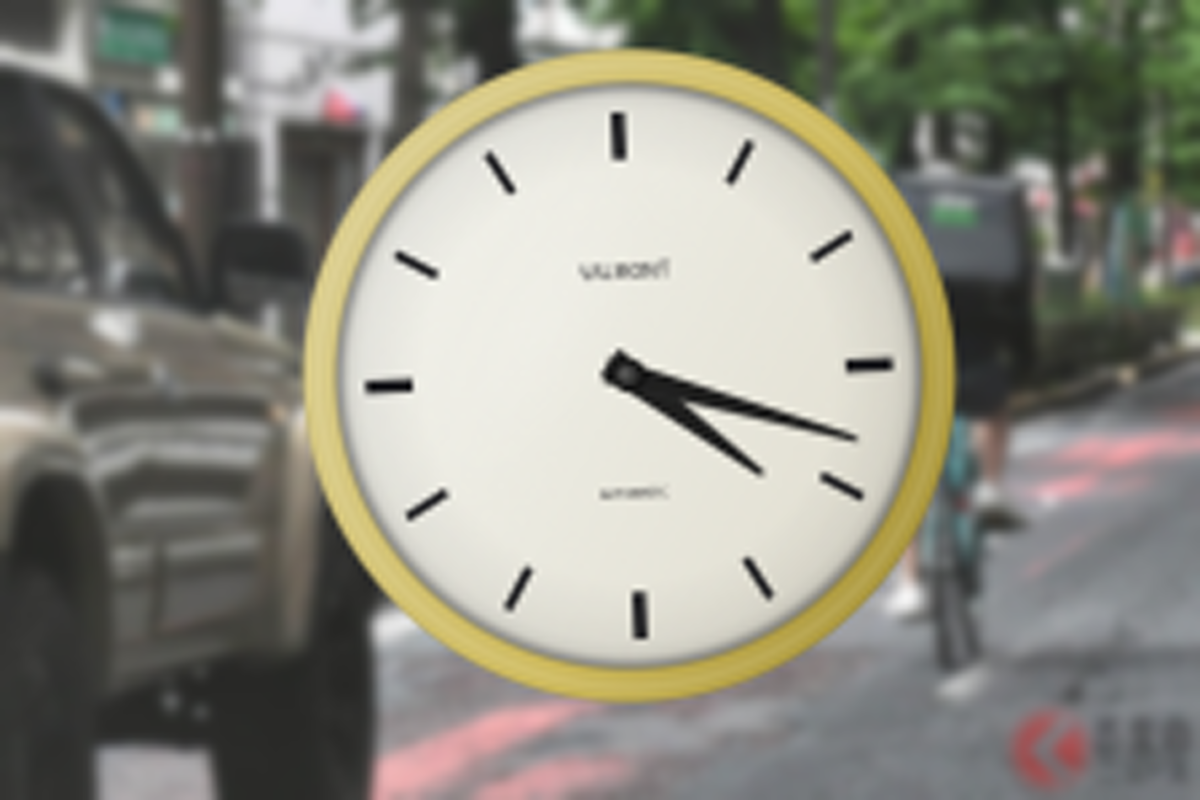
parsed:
4:18
